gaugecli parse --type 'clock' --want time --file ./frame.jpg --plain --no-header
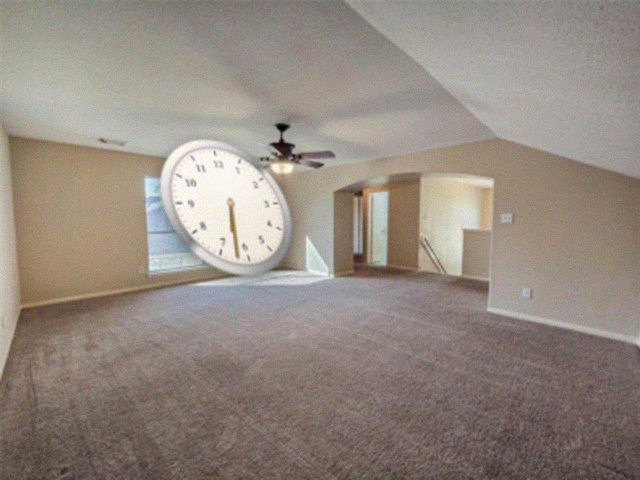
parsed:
6:32
